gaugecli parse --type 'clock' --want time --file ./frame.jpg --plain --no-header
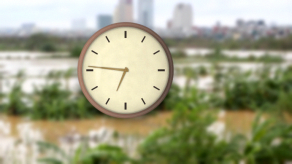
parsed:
6:46
